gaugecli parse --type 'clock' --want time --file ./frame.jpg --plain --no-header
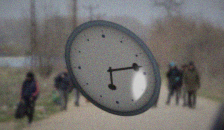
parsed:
6:13
